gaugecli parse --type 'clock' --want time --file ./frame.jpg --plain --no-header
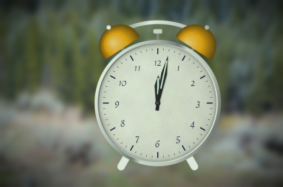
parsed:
12:02
